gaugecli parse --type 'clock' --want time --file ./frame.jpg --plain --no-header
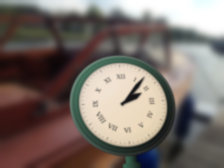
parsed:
2:07
